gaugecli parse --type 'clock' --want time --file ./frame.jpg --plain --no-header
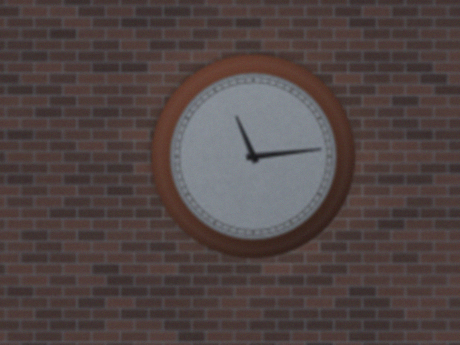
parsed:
11:14
